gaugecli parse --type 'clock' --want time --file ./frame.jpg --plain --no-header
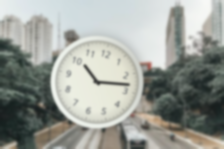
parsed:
10:13
